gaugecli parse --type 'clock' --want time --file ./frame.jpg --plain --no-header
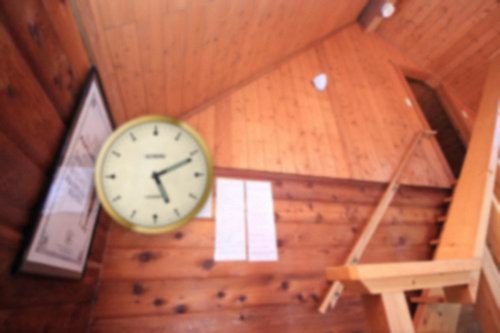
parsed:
5:11
